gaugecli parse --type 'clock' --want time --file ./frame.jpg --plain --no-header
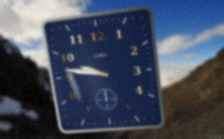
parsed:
9:47
